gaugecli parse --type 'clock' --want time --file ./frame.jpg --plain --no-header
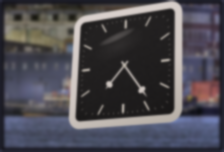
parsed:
7:24
